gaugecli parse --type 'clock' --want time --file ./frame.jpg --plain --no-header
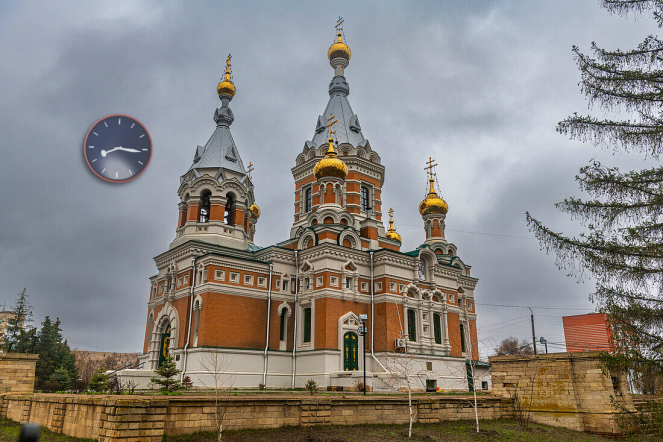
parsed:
8:16
